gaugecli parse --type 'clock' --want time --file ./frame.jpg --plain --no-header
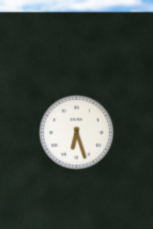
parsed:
6:27
